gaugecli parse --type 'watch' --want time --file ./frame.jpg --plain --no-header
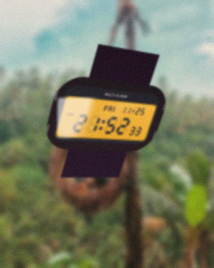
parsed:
21:52
